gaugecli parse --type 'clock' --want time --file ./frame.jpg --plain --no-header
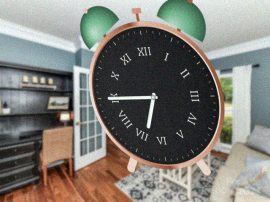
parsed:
6:45
